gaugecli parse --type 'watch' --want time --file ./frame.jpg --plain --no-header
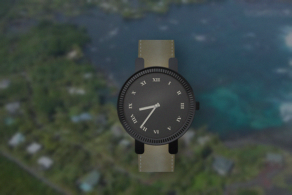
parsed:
8:36
